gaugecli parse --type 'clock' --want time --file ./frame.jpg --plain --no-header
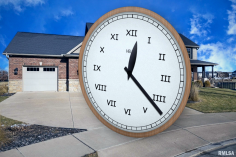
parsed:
12:22
